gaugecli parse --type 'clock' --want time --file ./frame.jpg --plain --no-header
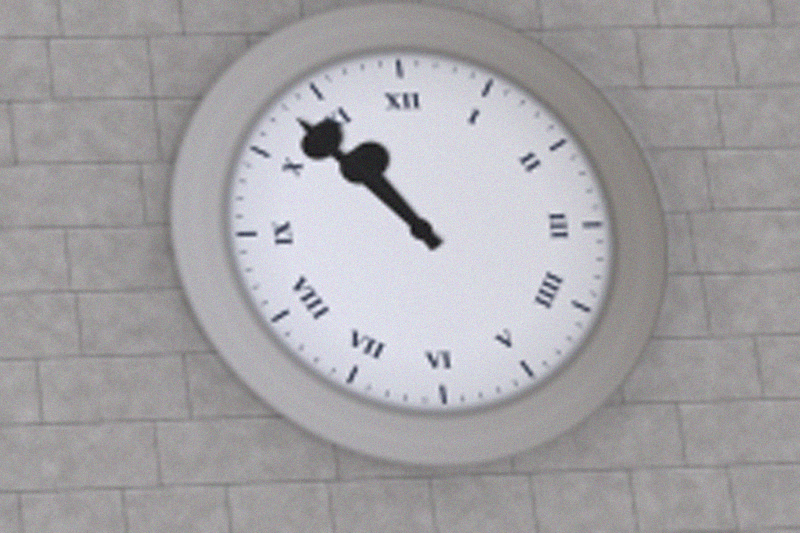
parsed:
10:53
